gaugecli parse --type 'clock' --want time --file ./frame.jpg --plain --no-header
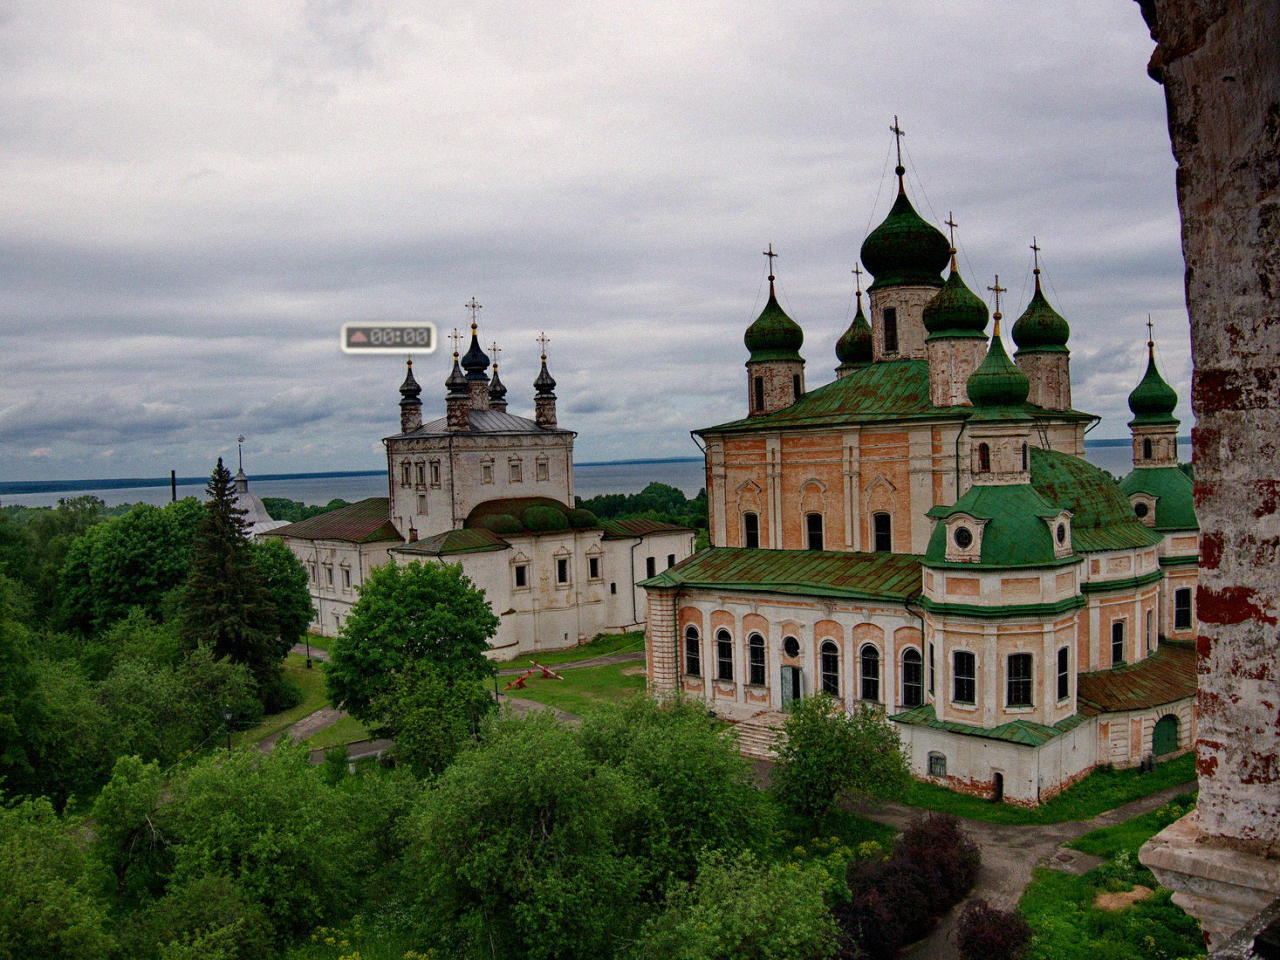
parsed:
0:00
